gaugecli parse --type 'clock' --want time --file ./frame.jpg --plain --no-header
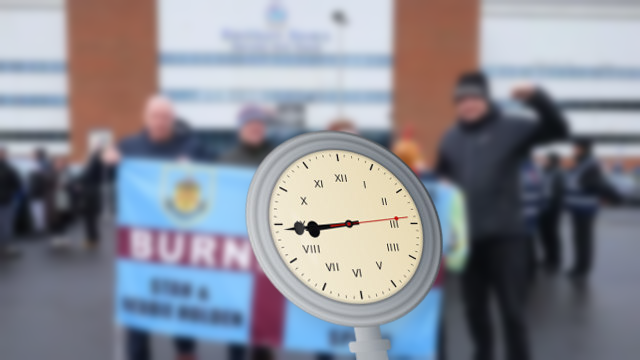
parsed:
8:44:14
